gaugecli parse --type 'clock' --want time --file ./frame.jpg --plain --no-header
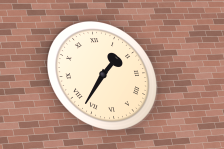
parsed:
1:37
